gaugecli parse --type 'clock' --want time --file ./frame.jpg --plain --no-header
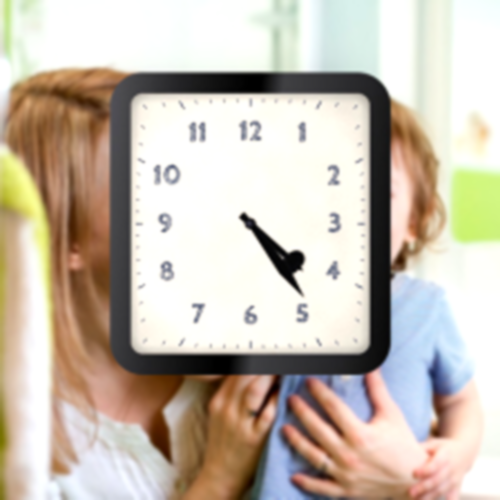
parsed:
4:24
